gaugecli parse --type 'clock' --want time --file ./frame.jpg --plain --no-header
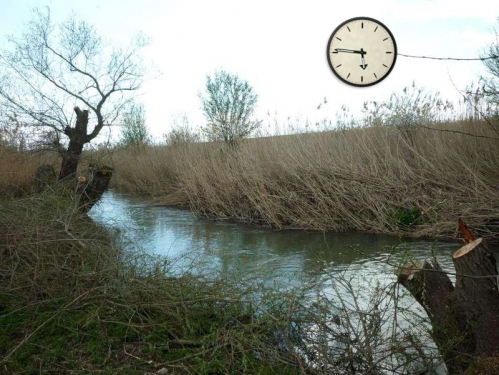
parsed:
5:46
